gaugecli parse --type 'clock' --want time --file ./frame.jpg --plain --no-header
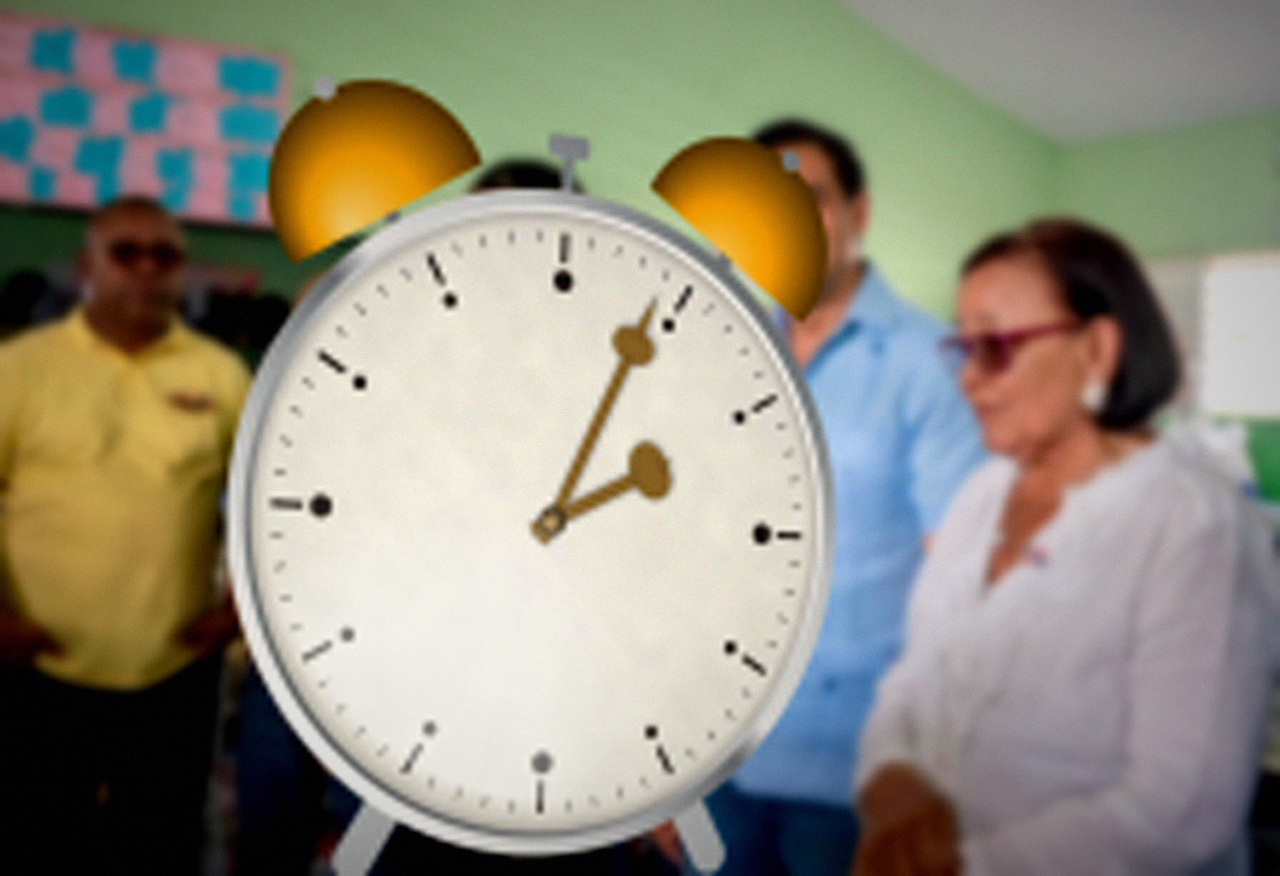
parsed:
2:04
